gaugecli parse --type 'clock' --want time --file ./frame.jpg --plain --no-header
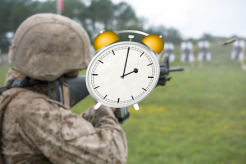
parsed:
2:00
